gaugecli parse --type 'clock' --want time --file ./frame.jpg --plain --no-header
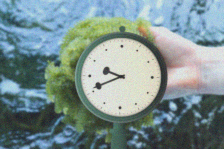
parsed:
9:41
